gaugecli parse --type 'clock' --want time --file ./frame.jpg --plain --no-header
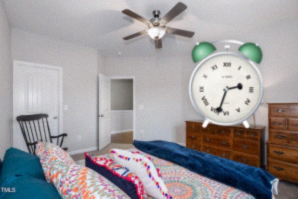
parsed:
2:33
